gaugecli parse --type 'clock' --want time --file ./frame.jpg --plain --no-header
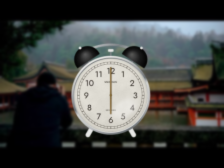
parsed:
6:00
